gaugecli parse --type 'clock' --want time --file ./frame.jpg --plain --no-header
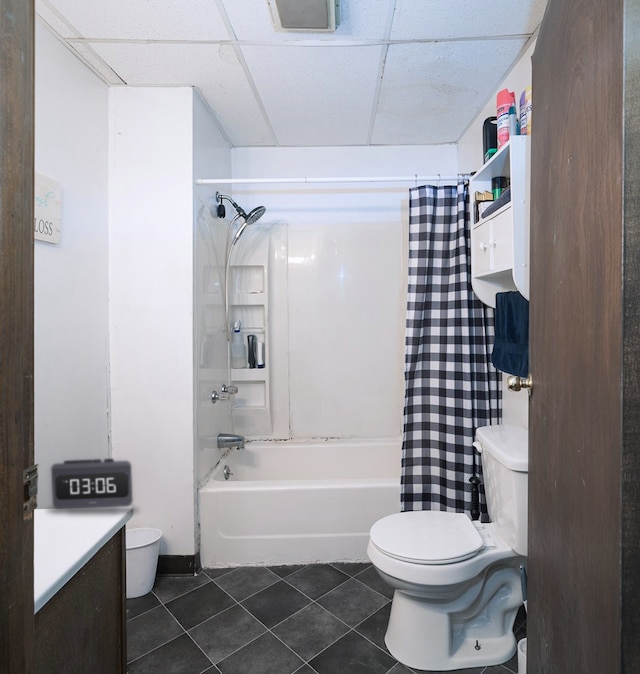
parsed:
3:06
